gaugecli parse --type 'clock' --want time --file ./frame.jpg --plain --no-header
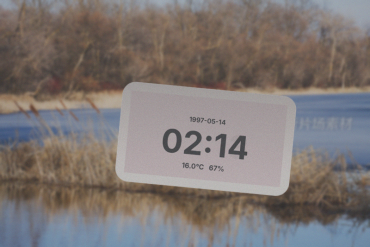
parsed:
2:14
